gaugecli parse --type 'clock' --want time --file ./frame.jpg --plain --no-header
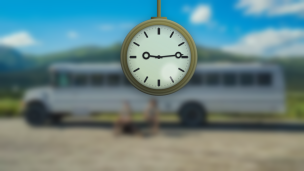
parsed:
9:14
